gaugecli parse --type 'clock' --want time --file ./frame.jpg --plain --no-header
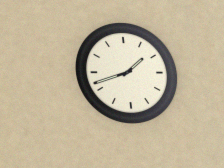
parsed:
1:42
